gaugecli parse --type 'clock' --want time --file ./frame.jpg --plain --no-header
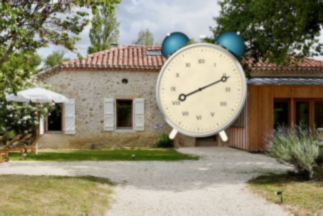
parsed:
8:11
